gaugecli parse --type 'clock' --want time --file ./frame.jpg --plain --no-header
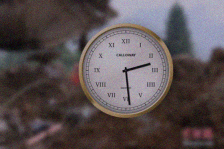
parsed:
2:29
